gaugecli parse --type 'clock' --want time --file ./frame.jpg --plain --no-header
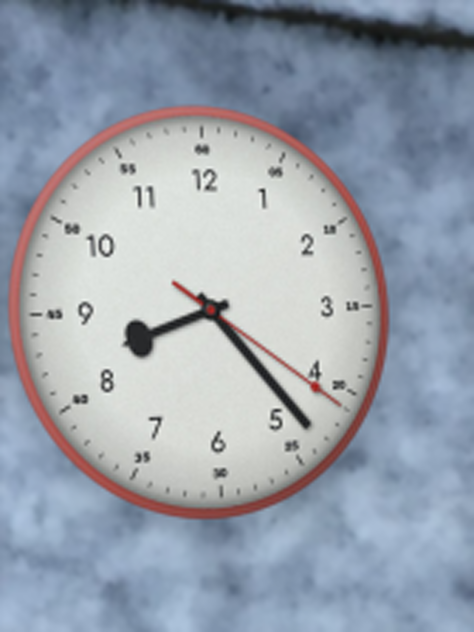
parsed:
8:23:21
